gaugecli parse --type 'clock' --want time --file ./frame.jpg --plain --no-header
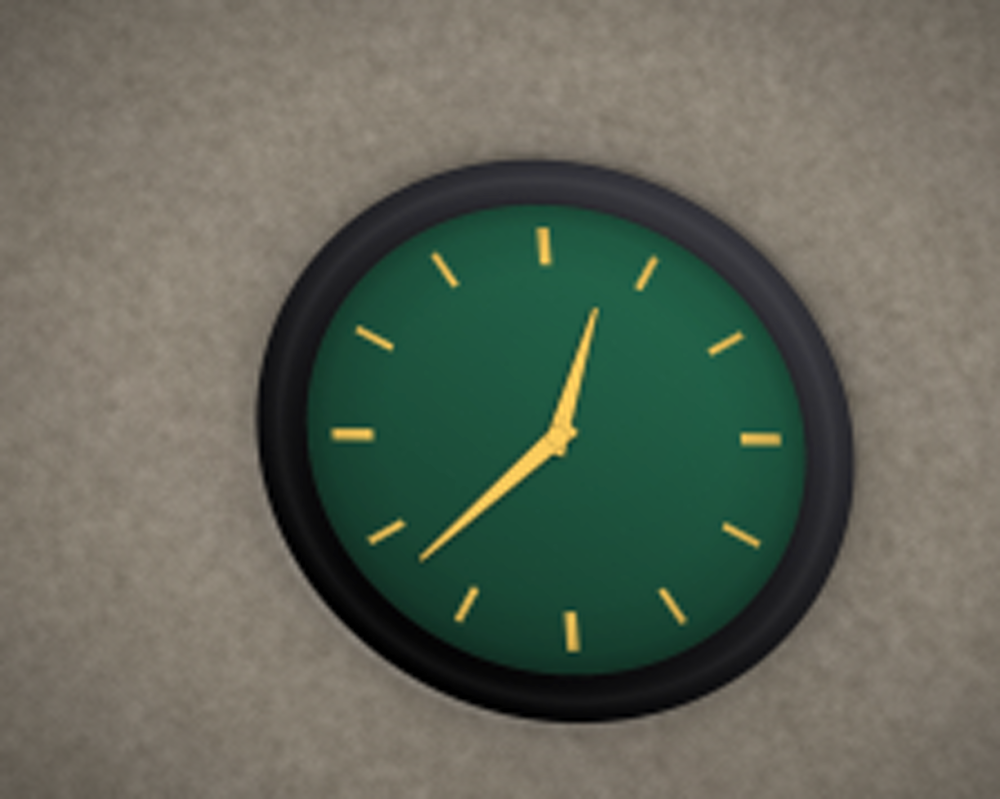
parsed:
12:38
